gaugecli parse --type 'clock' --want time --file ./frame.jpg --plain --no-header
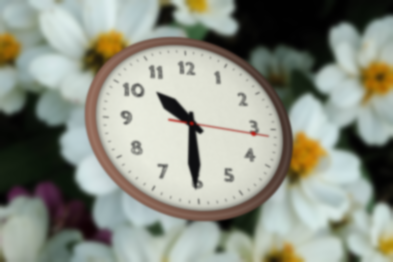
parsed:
10:30:16
